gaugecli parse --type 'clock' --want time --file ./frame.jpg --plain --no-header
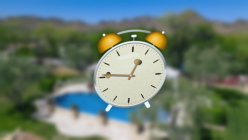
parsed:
12:46
